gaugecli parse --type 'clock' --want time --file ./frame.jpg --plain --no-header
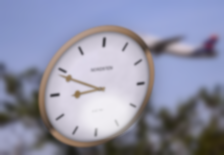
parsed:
8:49
